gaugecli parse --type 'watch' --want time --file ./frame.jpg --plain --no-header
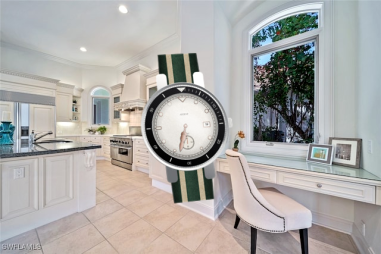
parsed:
6:33
